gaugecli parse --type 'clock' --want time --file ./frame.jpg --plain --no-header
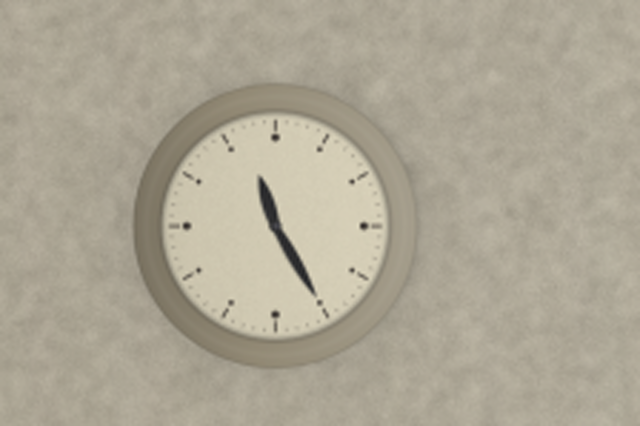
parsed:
11:25
